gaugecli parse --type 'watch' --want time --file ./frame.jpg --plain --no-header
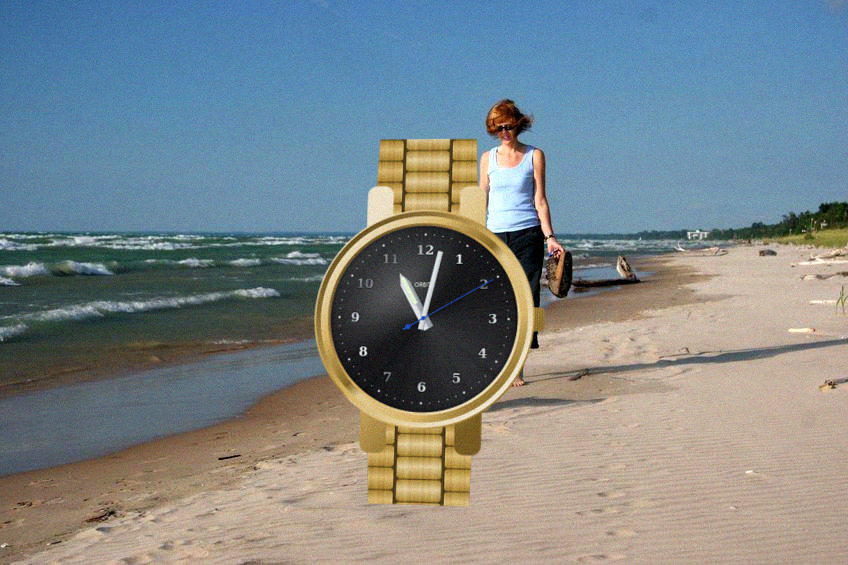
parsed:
11:02:10
